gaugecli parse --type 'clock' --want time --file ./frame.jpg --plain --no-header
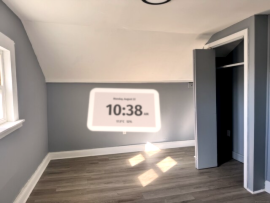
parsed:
10:38
